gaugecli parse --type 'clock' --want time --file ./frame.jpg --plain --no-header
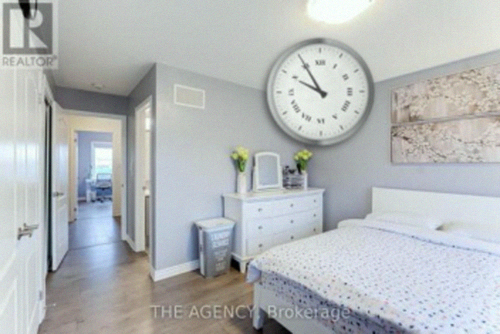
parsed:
9:55
